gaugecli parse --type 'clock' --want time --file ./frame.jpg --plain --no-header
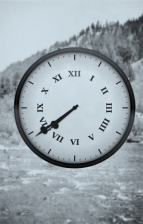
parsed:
7:39
